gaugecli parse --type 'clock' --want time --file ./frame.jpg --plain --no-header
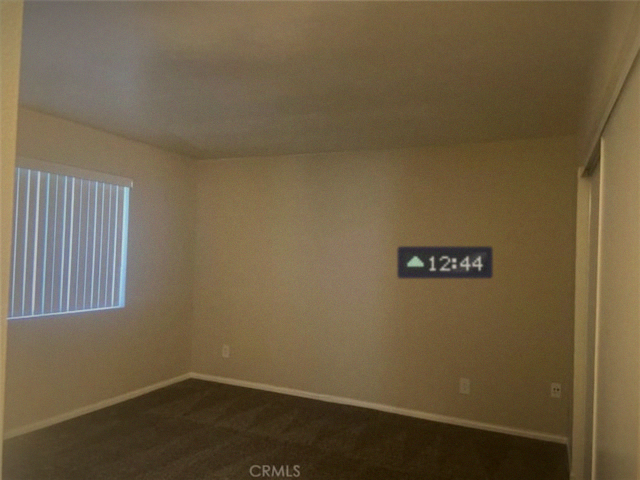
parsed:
12:44
